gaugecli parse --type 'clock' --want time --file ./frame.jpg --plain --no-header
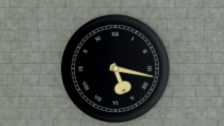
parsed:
5:17
